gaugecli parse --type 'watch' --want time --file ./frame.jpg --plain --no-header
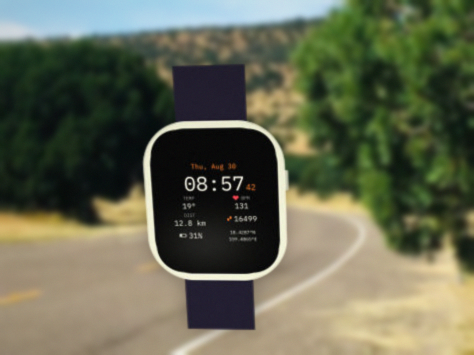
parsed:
8:57
